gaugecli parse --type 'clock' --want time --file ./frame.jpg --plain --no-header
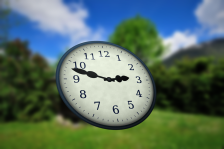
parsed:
2:48
